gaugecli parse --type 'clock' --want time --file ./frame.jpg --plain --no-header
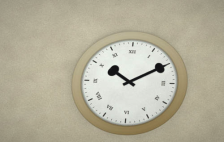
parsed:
10:10
